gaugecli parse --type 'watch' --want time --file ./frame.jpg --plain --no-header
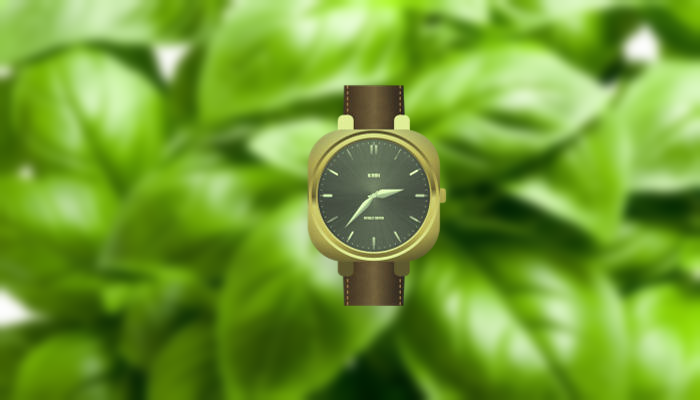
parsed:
2:37
